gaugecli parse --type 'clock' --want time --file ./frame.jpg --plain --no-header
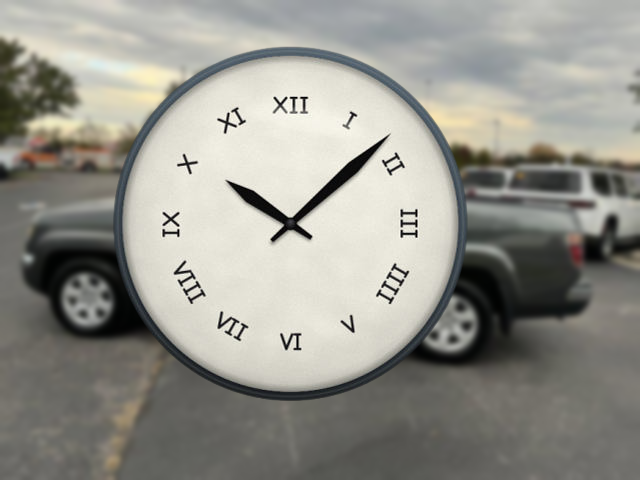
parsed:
10:08
